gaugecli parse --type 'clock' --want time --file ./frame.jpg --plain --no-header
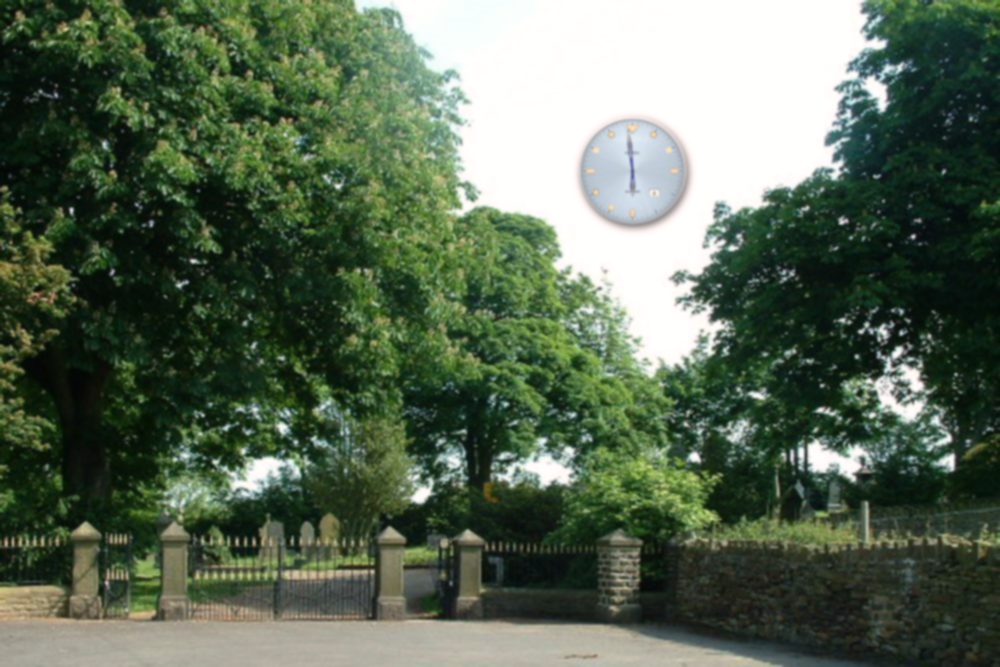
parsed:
5:59
